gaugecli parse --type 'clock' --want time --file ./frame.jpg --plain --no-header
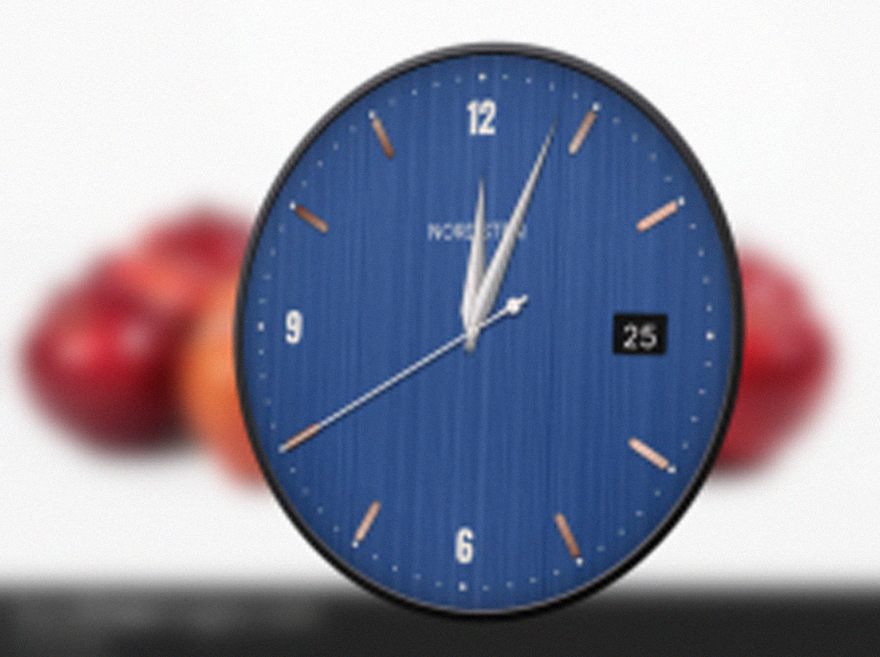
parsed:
12:03:40
